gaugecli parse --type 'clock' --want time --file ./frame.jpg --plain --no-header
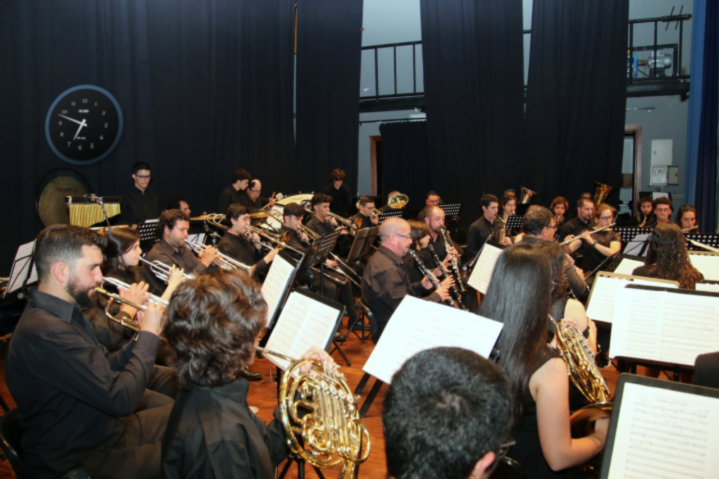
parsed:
6:48
